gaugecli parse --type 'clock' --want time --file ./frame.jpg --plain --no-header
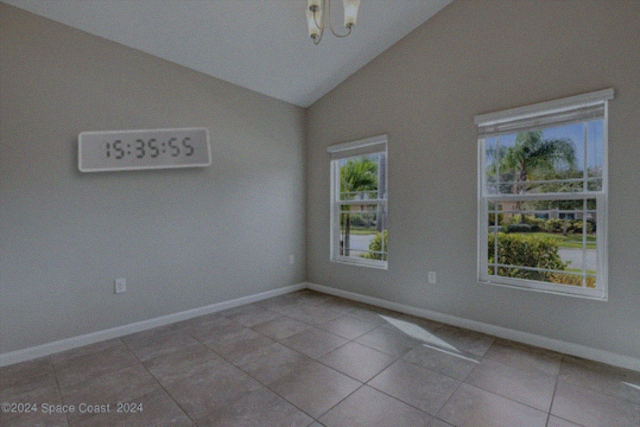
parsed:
15:35:55
